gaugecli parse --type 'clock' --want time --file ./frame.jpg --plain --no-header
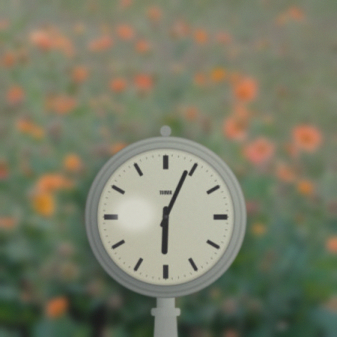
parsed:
6:04
